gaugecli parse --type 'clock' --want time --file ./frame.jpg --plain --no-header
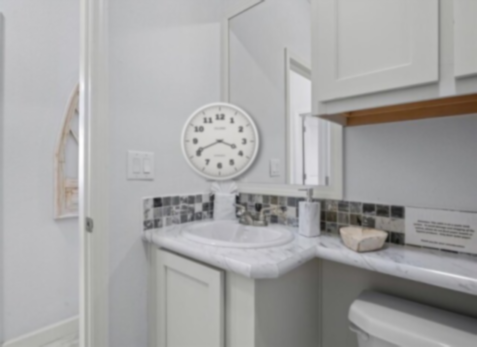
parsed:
3:41
